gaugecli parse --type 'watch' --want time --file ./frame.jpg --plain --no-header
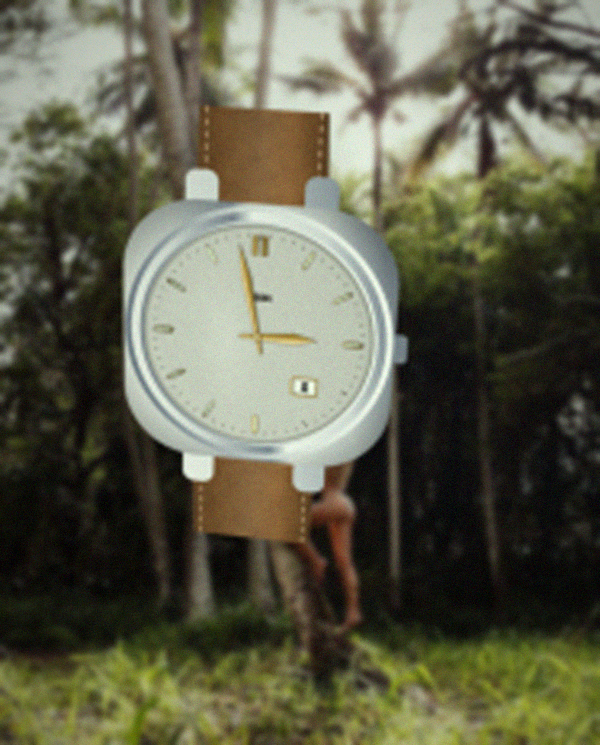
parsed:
2:58
